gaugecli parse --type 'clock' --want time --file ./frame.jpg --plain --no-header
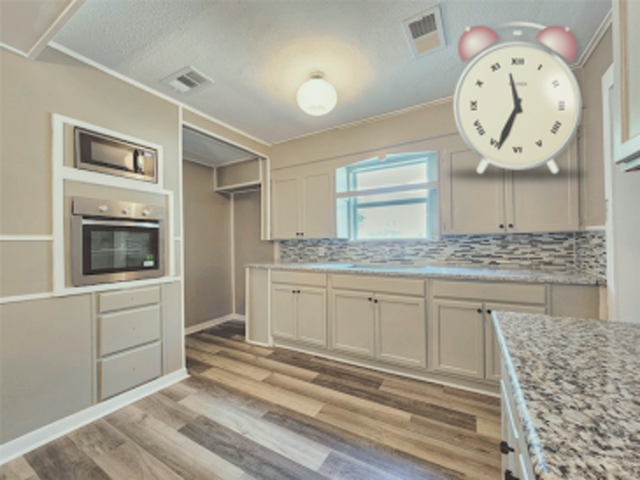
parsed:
11:34
